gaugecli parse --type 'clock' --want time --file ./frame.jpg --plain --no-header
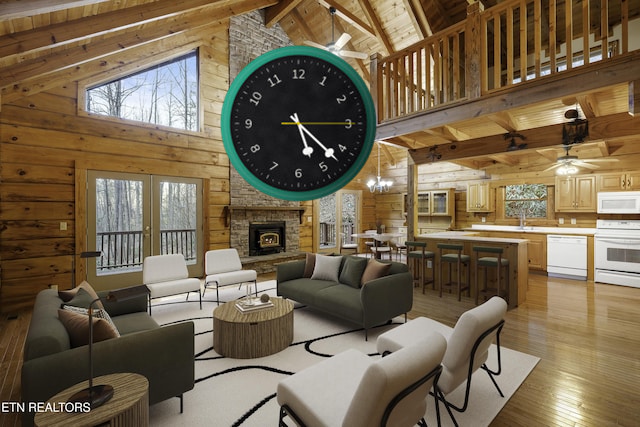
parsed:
5:22:15
